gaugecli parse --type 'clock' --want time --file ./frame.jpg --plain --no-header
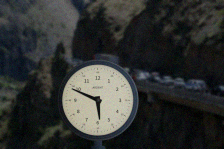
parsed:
5:49
